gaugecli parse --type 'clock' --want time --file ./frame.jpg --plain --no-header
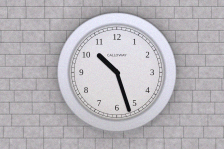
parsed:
10:27
